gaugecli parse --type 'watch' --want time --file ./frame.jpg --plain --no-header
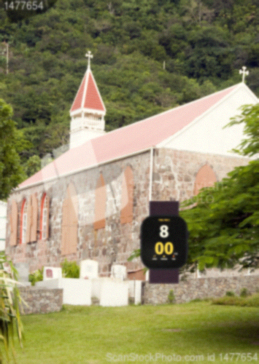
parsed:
8:00
